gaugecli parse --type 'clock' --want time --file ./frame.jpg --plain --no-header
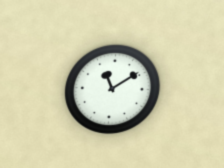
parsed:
11:09
